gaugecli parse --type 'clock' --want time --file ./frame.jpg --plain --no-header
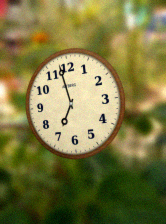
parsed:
6:58
